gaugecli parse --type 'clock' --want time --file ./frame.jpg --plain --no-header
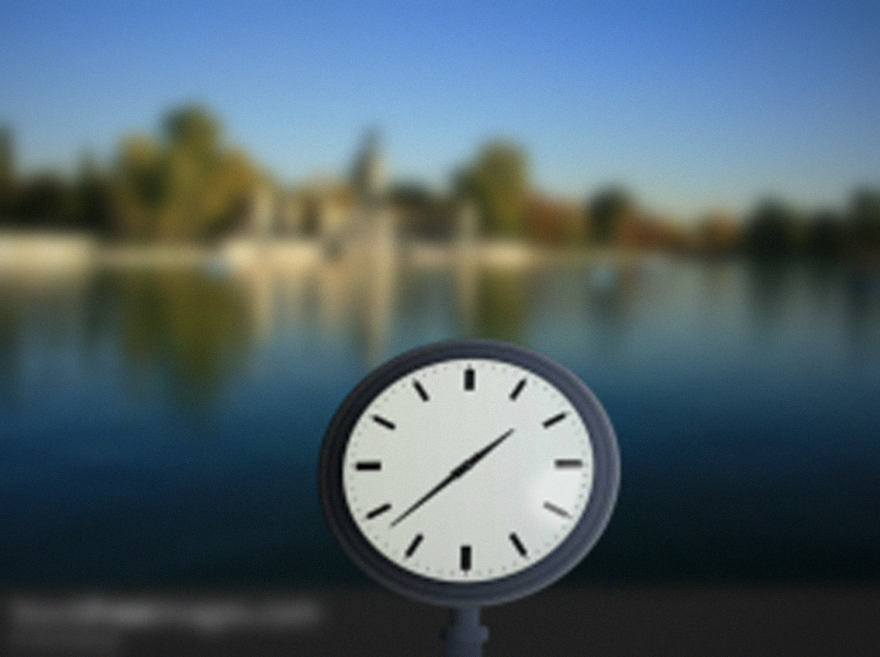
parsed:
1:38
